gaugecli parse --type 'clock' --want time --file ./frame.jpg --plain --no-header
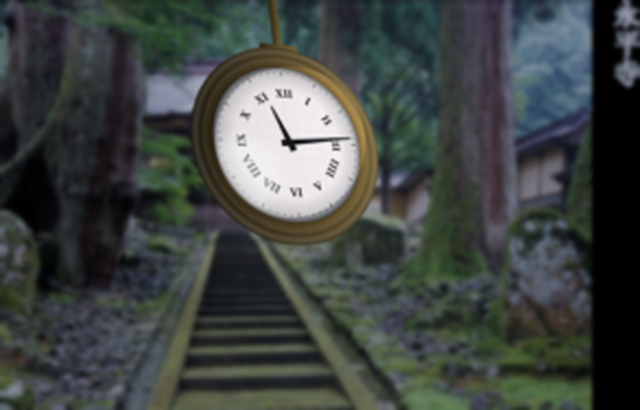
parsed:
11:14
